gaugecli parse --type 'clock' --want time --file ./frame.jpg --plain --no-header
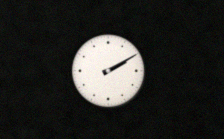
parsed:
2:10
